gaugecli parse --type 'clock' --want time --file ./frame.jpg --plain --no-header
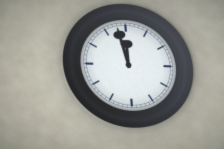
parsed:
11:58
